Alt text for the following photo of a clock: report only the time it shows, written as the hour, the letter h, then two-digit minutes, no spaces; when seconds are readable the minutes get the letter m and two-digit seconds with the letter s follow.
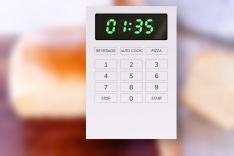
1h35
